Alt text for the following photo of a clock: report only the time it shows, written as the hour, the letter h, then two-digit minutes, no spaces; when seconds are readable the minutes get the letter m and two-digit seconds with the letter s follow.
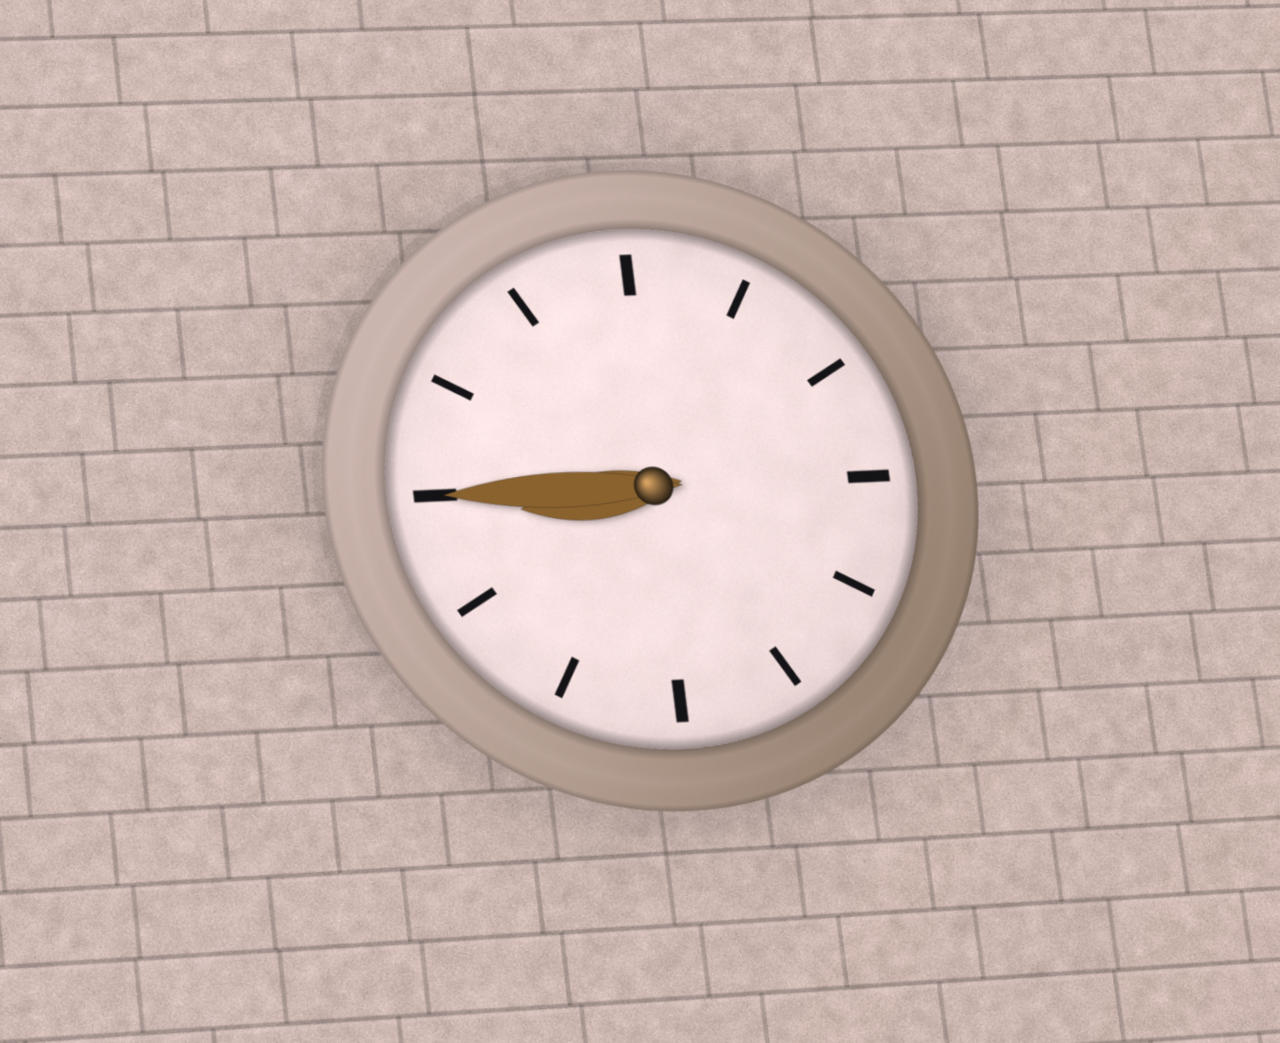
8h45
